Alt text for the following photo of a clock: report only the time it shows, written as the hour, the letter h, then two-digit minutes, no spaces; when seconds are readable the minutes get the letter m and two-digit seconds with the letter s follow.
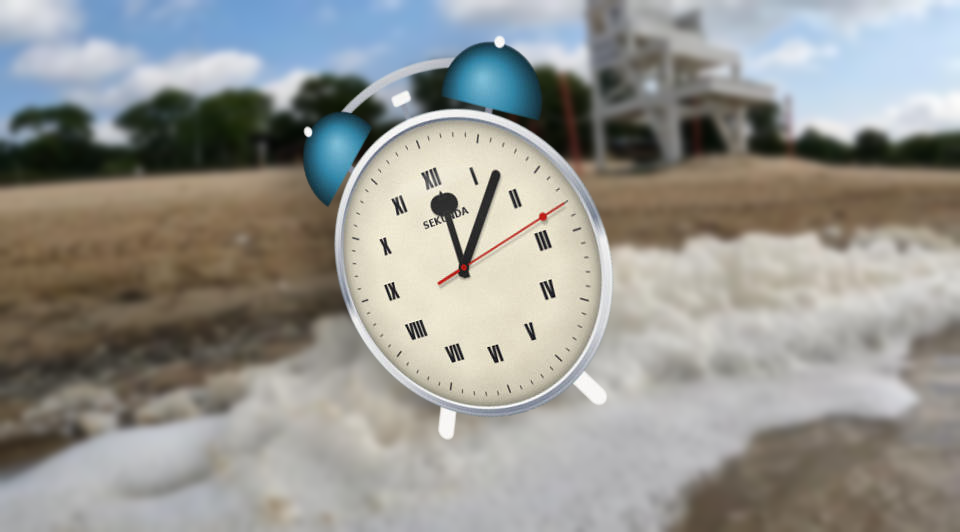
12h07m13s
